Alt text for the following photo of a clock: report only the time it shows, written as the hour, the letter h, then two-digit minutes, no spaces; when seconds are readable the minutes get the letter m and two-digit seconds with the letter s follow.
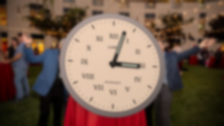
3h03
